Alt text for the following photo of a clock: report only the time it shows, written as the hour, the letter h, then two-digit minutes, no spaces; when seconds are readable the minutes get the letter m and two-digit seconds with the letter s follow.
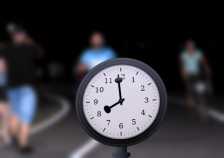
7h59
